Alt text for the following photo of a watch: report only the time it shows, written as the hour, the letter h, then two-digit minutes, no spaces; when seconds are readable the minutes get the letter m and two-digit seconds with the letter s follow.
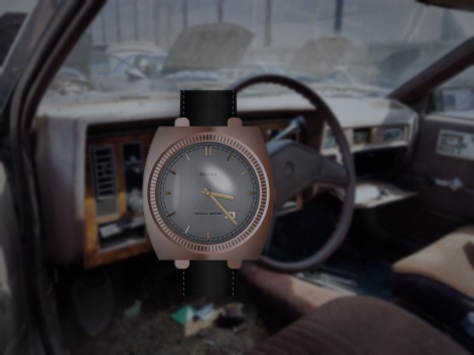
3h23
